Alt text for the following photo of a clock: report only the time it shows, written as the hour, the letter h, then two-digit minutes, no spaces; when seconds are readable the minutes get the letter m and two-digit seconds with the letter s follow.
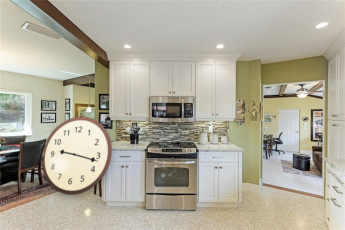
9h17
